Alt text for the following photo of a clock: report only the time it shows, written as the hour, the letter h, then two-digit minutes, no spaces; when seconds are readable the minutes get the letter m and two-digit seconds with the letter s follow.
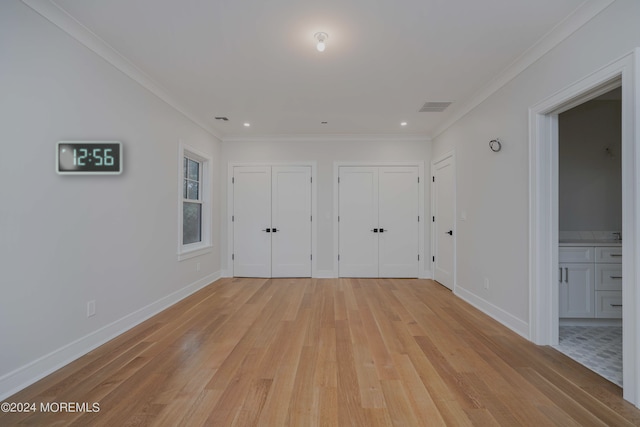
12h56
